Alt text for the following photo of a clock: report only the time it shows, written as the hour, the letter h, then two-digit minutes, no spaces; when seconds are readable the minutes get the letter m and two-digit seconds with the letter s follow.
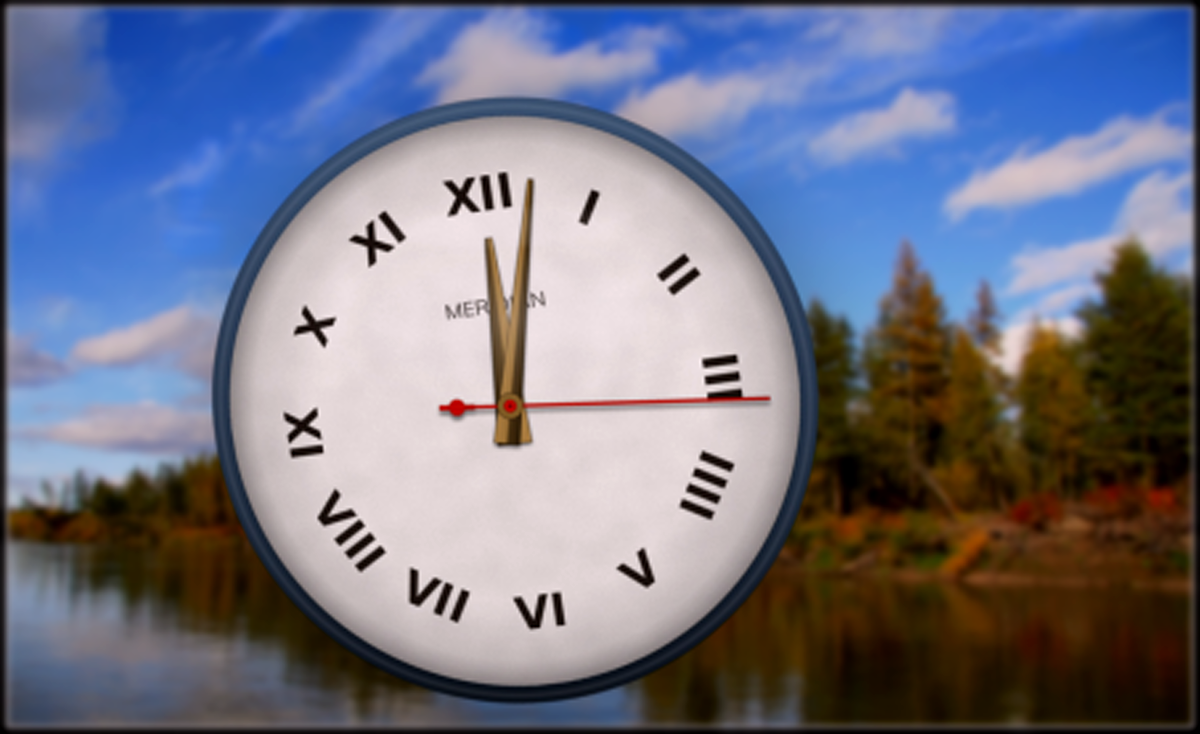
12h02m16s
